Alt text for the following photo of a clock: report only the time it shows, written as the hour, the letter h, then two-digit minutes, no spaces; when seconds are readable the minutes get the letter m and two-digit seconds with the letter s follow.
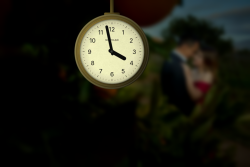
3h58
